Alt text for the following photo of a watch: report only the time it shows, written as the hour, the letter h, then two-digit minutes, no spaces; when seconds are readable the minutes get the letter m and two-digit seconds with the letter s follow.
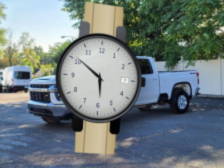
5h51
